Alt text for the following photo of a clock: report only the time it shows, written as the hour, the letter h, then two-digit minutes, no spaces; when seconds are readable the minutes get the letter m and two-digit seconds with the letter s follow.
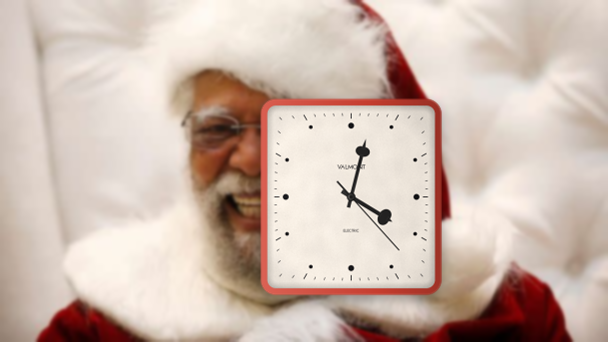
4h02m23s
